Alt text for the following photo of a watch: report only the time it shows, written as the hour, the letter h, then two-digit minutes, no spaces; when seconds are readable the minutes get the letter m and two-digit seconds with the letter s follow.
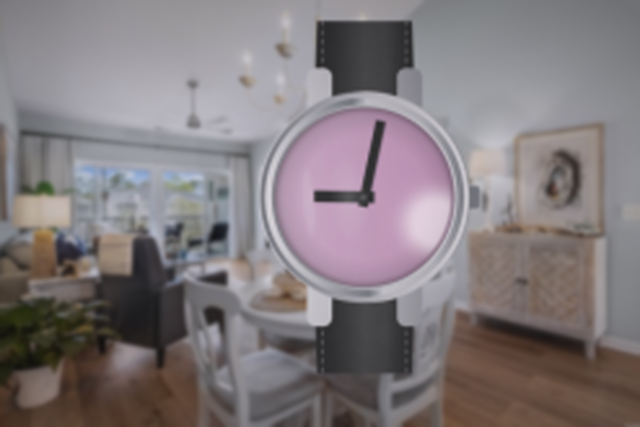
9h02
